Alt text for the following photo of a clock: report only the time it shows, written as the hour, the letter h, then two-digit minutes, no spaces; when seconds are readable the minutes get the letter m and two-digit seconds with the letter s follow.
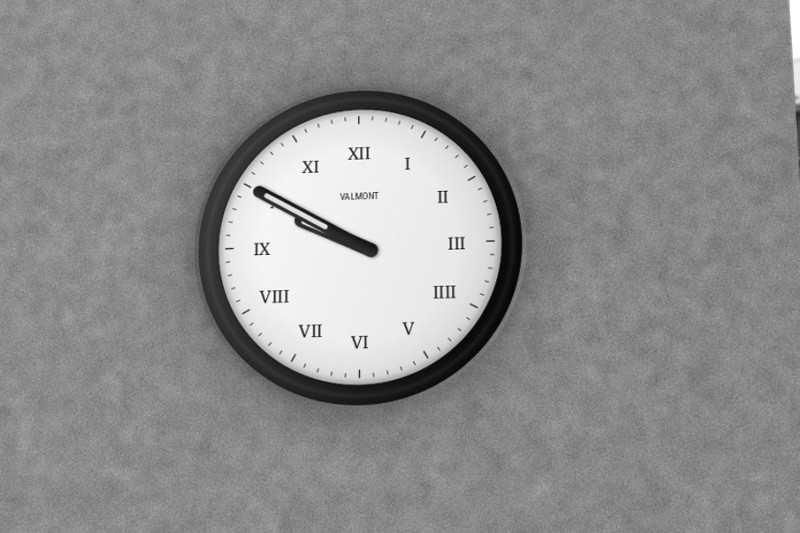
9h50
